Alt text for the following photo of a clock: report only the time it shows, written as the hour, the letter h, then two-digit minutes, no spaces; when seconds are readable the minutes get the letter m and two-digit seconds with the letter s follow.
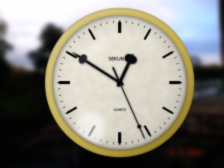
12h50m26s
